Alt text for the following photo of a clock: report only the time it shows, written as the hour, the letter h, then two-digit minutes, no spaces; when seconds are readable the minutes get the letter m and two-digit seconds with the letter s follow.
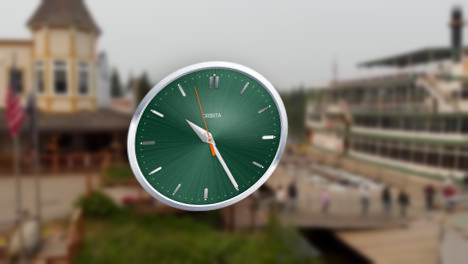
10h24m57s
